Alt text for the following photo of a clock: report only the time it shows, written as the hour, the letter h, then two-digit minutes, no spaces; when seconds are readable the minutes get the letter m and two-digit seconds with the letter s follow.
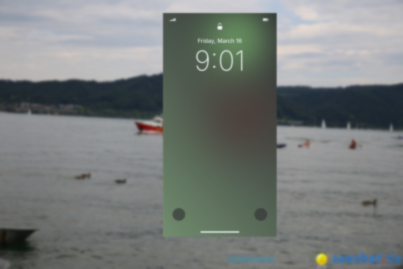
9h01
